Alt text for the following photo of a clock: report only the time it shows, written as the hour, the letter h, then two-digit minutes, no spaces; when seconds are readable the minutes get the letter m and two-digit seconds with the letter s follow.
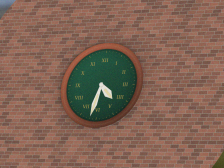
4h32
